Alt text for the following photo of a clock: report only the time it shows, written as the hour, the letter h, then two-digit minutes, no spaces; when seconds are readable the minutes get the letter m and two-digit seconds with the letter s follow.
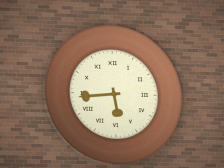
5h44
